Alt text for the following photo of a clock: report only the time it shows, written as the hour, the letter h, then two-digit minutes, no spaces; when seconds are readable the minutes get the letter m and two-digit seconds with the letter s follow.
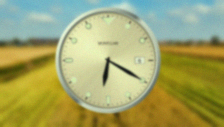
6h20
